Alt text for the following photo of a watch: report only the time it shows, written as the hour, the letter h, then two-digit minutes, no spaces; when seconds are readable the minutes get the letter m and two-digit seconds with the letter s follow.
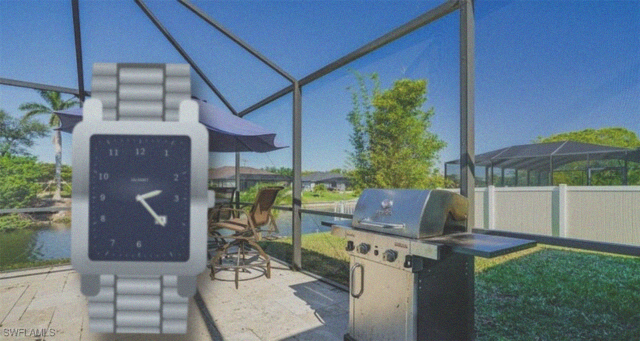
2h23
